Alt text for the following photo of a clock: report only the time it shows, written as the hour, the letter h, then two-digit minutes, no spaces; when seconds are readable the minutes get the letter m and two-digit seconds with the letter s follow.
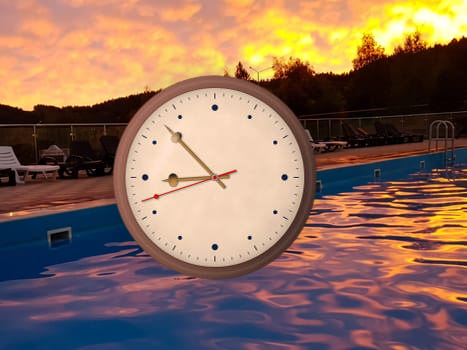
8h52m42s
